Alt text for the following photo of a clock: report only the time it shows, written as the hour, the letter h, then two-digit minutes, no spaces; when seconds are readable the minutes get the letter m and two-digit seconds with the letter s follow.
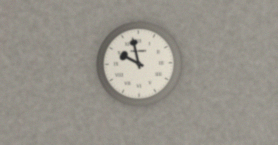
9h58
